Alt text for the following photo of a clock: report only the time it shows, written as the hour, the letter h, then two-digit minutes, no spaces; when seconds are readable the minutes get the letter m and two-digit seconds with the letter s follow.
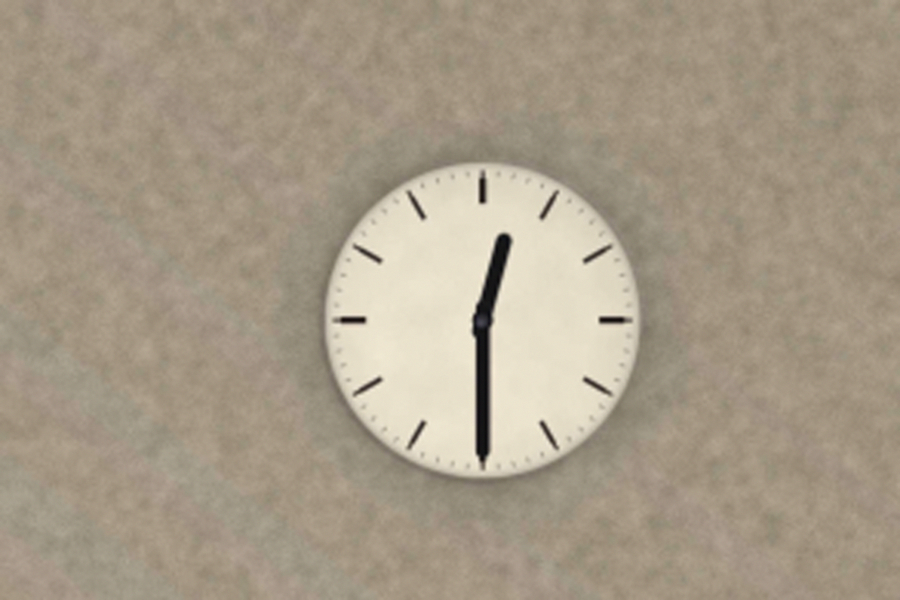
12h30
